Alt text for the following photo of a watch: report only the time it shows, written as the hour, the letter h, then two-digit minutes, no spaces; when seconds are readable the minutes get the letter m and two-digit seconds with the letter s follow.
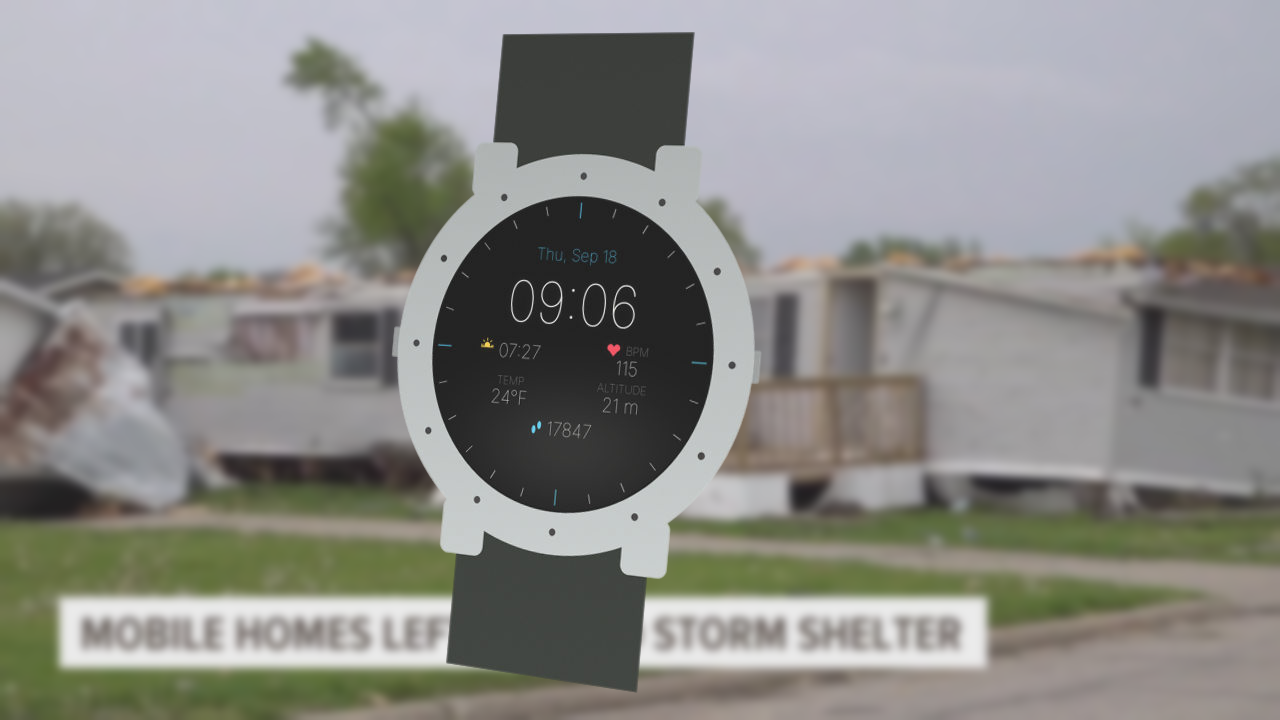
9h06
